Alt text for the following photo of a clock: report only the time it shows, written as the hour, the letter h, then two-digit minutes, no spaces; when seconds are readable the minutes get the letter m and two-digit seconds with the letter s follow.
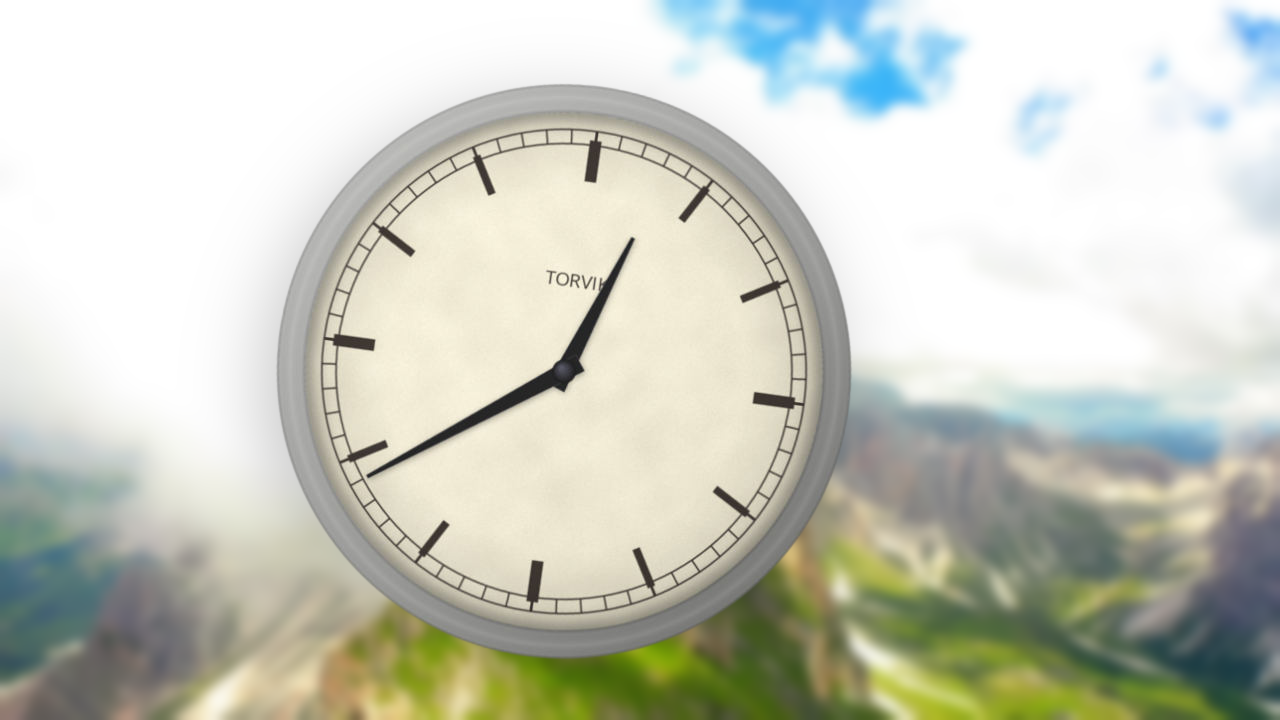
12h39
